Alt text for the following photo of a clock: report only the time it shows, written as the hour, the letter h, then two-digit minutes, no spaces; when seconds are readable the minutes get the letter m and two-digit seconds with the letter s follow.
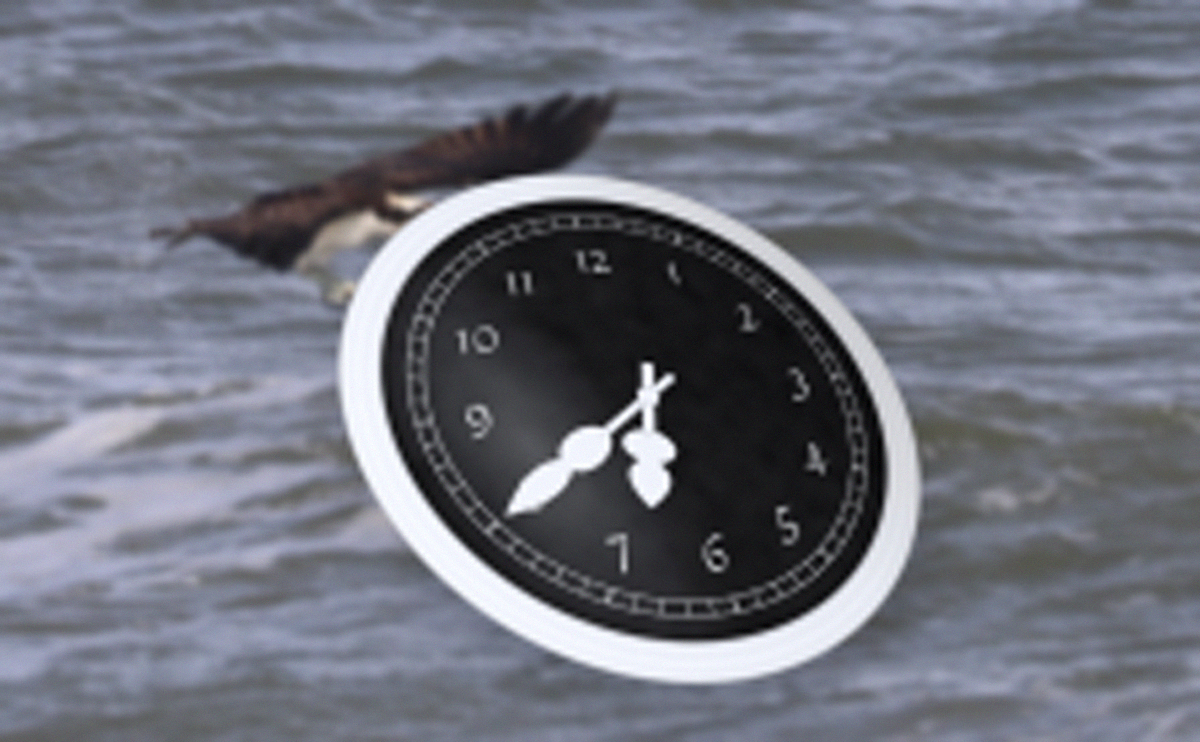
6h40
